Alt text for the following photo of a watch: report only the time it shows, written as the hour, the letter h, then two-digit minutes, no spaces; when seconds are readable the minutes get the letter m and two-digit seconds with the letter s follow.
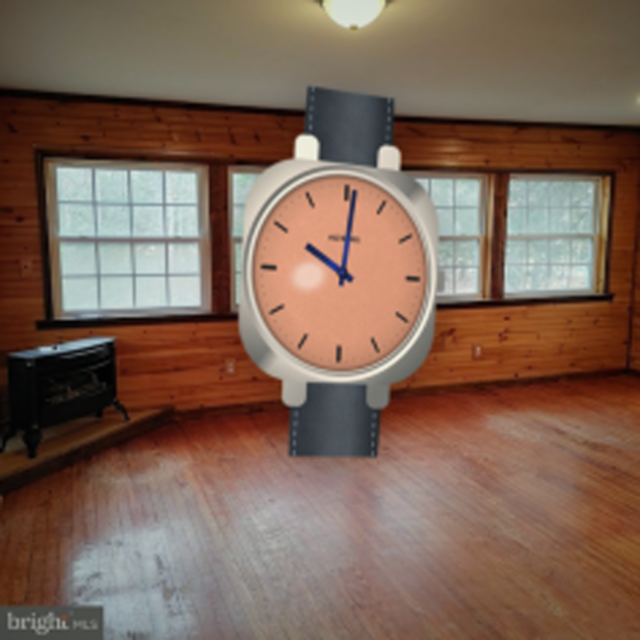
10h01
